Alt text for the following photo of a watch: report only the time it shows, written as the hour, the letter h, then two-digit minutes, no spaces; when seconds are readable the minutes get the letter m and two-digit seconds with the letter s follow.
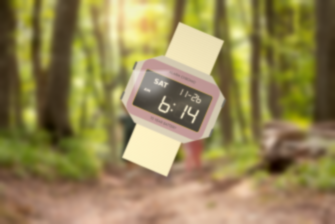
6h14
